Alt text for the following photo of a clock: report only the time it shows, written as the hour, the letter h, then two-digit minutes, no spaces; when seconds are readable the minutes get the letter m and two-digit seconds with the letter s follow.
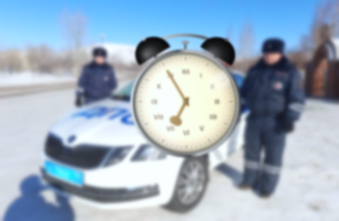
6h55
